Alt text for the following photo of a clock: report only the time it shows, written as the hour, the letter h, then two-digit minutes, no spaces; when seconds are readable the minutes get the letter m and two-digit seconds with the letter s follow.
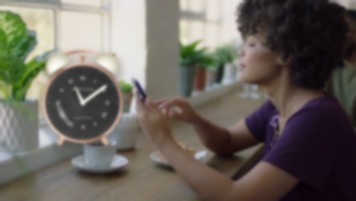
11h09
